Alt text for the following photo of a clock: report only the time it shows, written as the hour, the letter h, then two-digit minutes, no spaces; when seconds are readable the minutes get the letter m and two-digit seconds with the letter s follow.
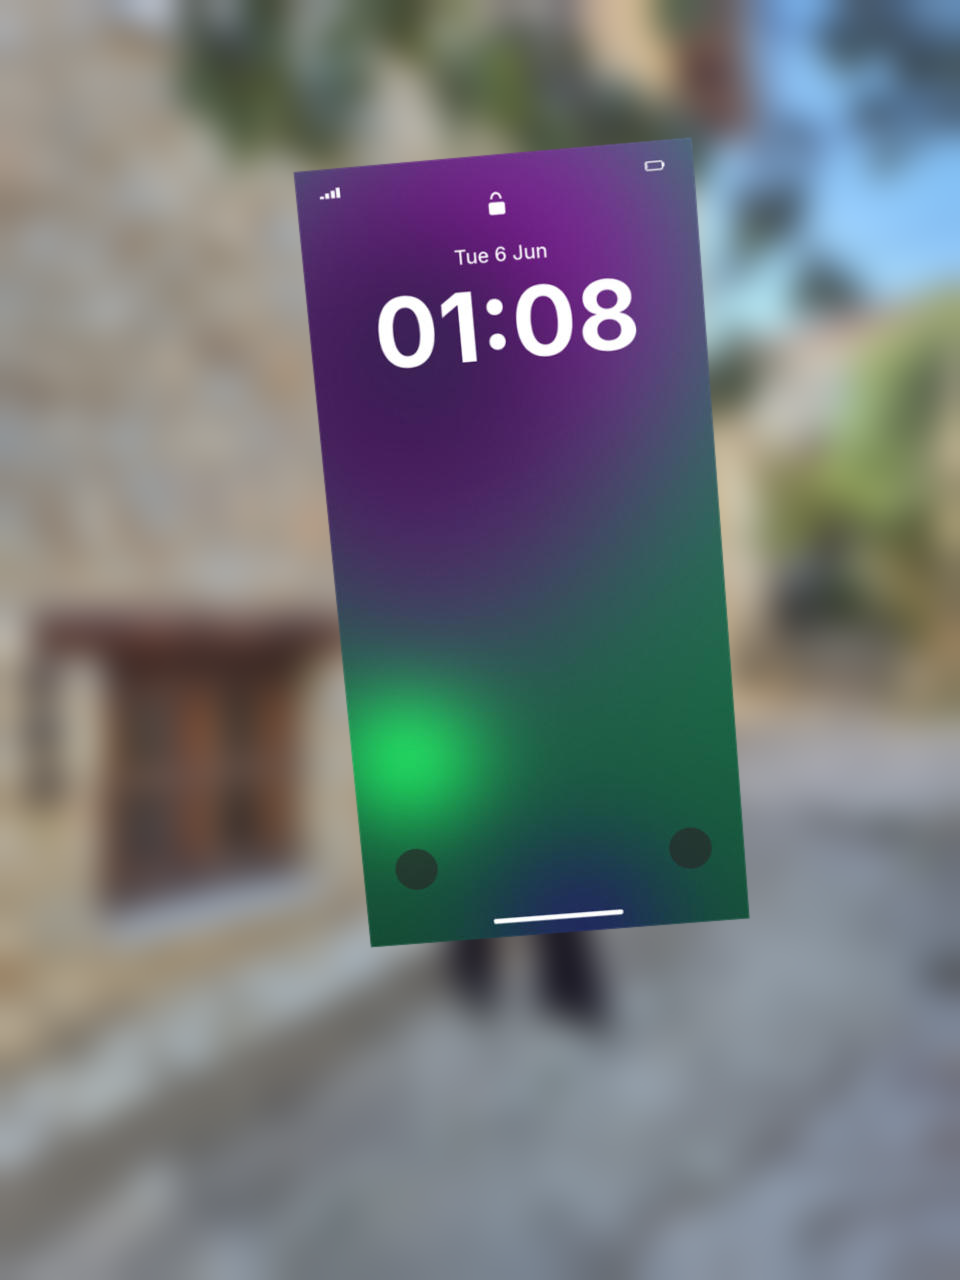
1h08
